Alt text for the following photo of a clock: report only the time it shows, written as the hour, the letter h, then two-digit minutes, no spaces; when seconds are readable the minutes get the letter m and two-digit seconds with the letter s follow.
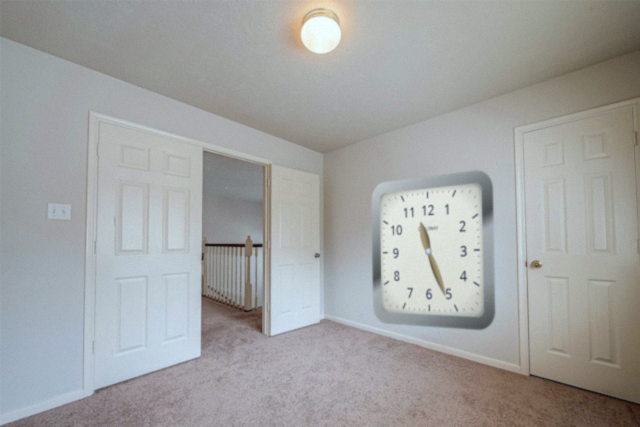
11h26
